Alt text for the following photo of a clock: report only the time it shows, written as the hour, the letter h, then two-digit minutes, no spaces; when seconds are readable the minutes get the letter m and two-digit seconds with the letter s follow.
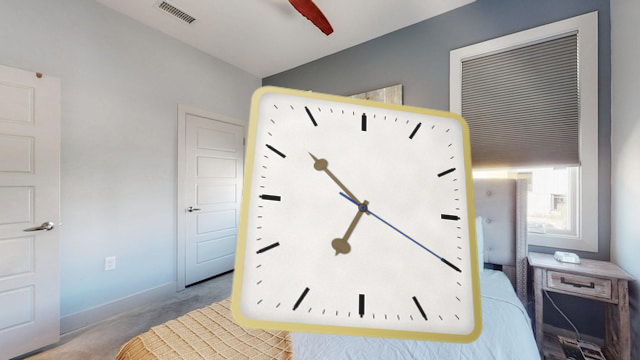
6h52m20s
